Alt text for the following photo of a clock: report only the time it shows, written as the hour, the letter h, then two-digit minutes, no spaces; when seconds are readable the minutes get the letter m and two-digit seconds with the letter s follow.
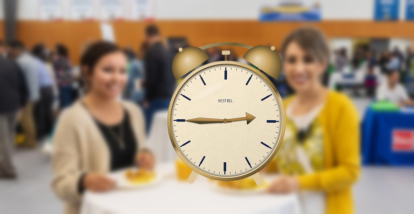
2h45
